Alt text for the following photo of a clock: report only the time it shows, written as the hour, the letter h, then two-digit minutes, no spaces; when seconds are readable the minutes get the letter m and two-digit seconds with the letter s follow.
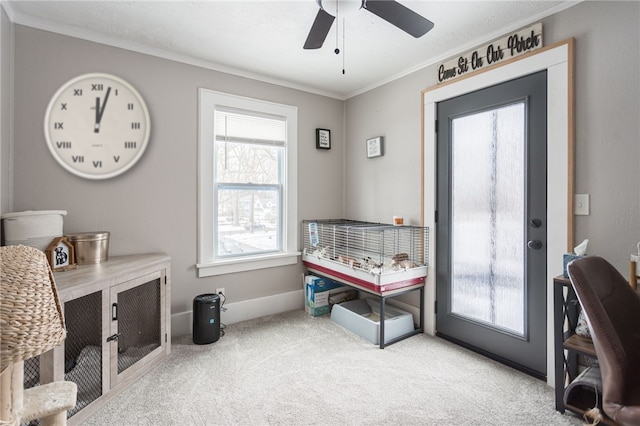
12h03
